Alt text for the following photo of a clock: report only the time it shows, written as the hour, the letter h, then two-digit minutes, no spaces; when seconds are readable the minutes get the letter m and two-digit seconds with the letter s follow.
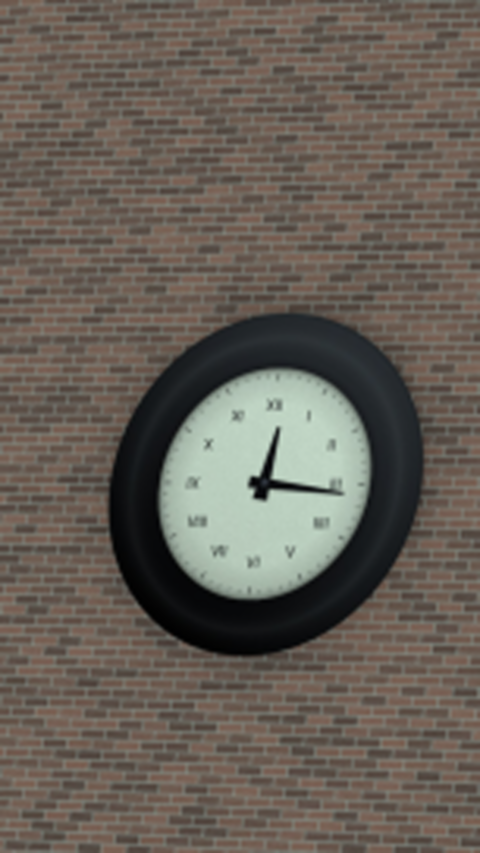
12h16
